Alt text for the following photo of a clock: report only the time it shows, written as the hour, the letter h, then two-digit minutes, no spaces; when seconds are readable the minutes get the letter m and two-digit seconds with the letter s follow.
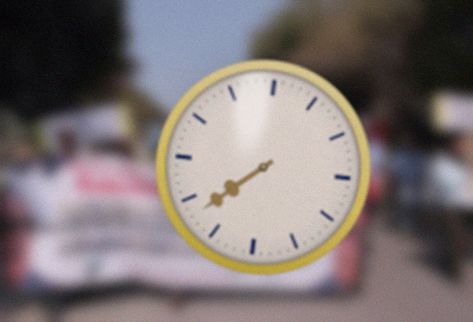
7h38
